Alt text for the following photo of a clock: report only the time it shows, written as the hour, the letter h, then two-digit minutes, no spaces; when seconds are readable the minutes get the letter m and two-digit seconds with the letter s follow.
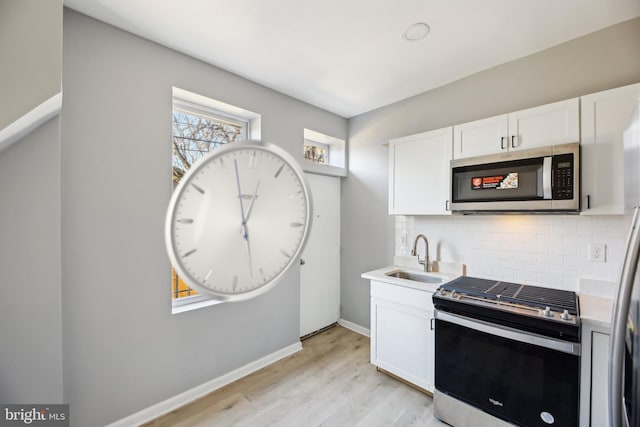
12h26m57s
